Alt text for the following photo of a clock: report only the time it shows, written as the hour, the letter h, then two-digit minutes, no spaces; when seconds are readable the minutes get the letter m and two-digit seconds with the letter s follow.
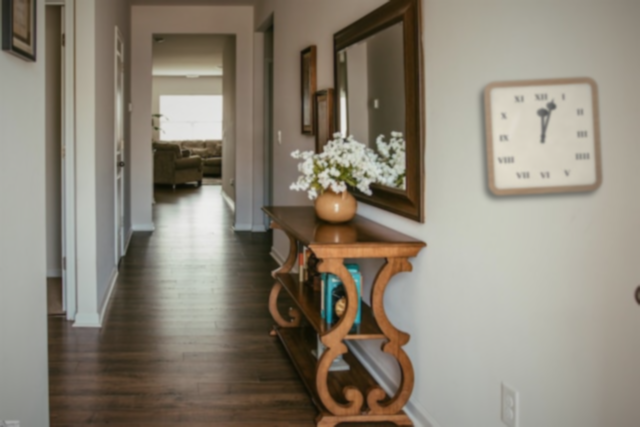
12h03
